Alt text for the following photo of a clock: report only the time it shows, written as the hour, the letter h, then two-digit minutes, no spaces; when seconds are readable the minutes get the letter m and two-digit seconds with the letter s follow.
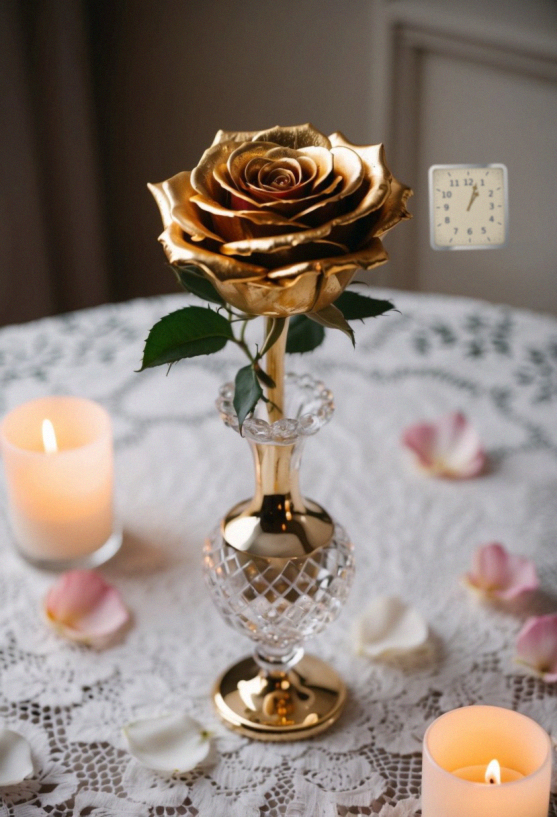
1h03
